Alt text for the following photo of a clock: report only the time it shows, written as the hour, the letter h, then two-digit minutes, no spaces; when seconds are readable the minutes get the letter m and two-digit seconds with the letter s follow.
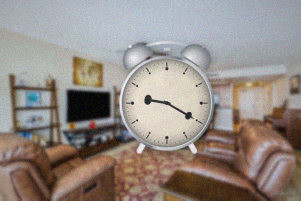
9h20
